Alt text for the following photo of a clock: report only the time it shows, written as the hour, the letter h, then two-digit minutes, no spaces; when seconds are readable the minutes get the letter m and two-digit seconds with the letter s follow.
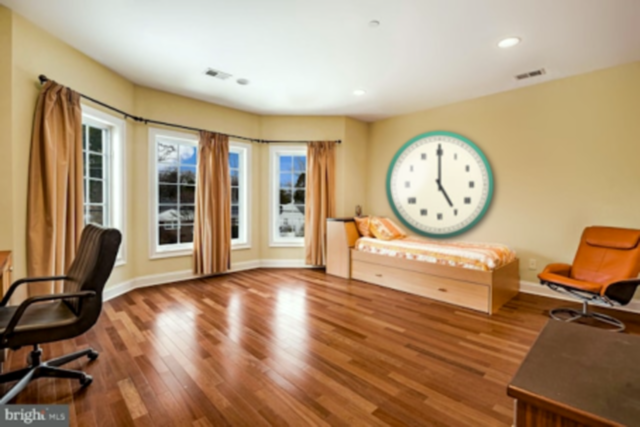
5h00
